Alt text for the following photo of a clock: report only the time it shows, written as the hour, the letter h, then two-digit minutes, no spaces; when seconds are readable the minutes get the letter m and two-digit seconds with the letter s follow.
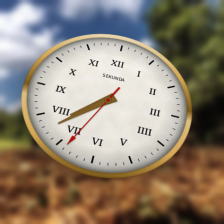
7h37m34s
